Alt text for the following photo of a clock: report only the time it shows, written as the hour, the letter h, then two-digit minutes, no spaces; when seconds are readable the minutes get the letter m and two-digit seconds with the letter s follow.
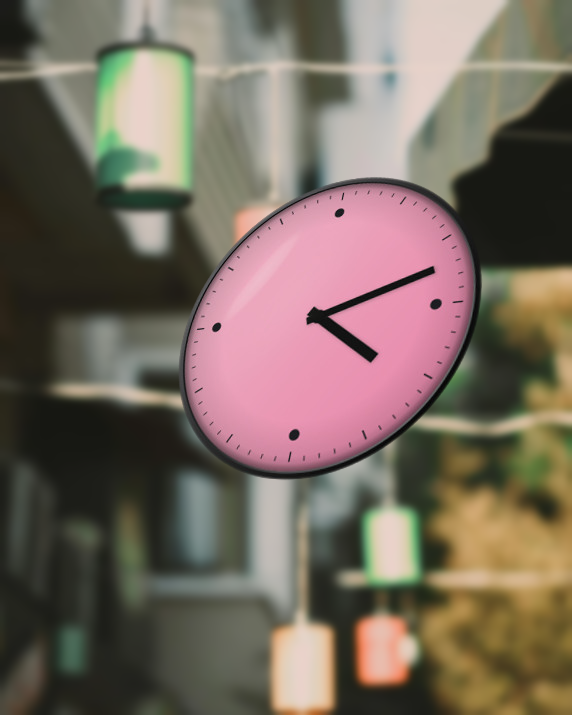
4h12
